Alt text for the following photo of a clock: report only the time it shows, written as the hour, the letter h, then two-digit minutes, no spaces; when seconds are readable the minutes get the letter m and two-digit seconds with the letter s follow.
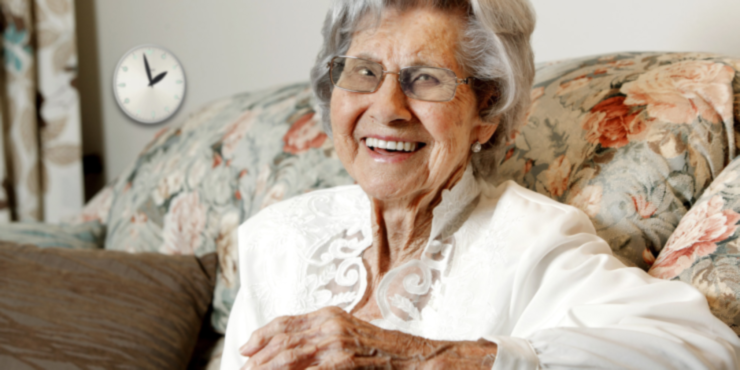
1h58
